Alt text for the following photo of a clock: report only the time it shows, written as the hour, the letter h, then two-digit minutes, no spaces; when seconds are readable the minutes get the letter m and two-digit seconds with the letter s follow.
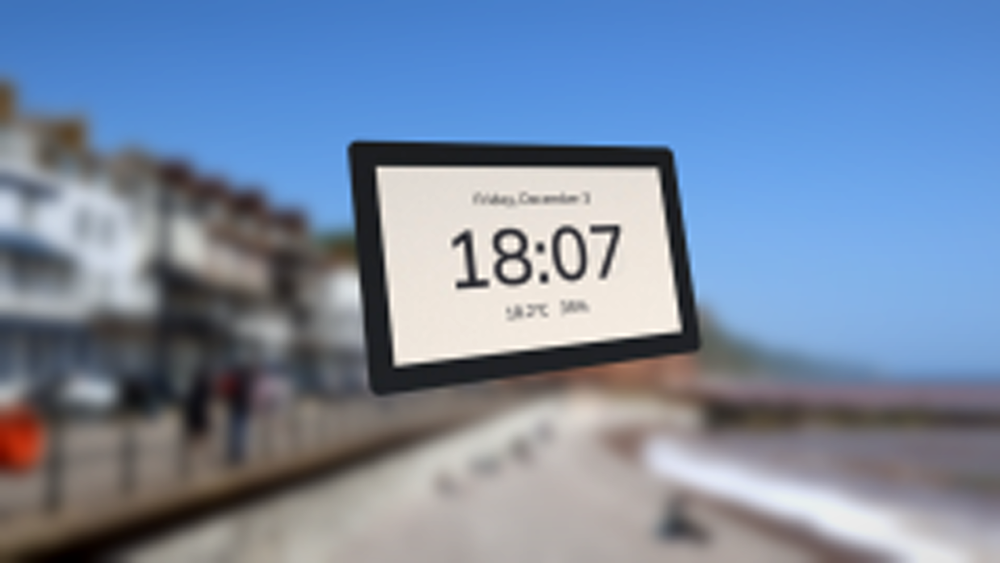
18h07
